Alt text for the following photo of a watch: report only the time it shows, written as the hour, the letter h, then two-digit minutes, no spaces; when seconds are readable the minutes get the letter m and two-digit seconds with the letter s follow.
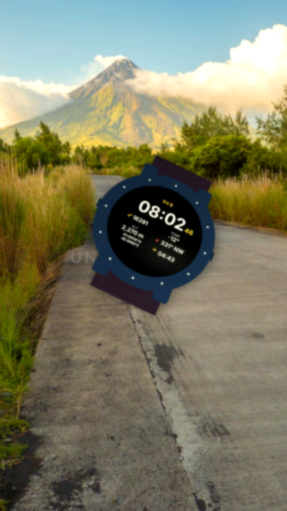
8h02
